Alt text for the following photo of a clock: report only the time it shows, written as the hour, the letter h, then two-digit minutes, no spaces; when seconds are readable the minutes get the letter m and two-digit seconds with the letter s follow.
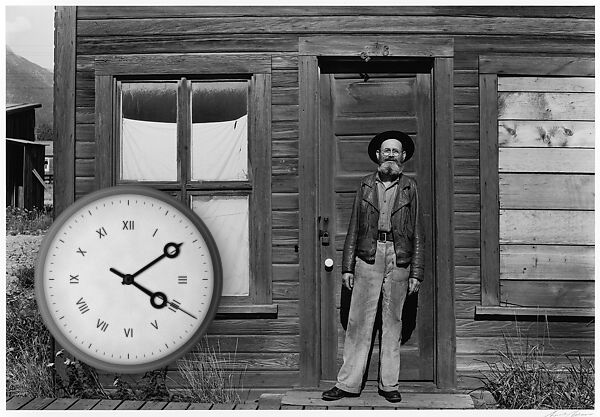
4h09m20s
